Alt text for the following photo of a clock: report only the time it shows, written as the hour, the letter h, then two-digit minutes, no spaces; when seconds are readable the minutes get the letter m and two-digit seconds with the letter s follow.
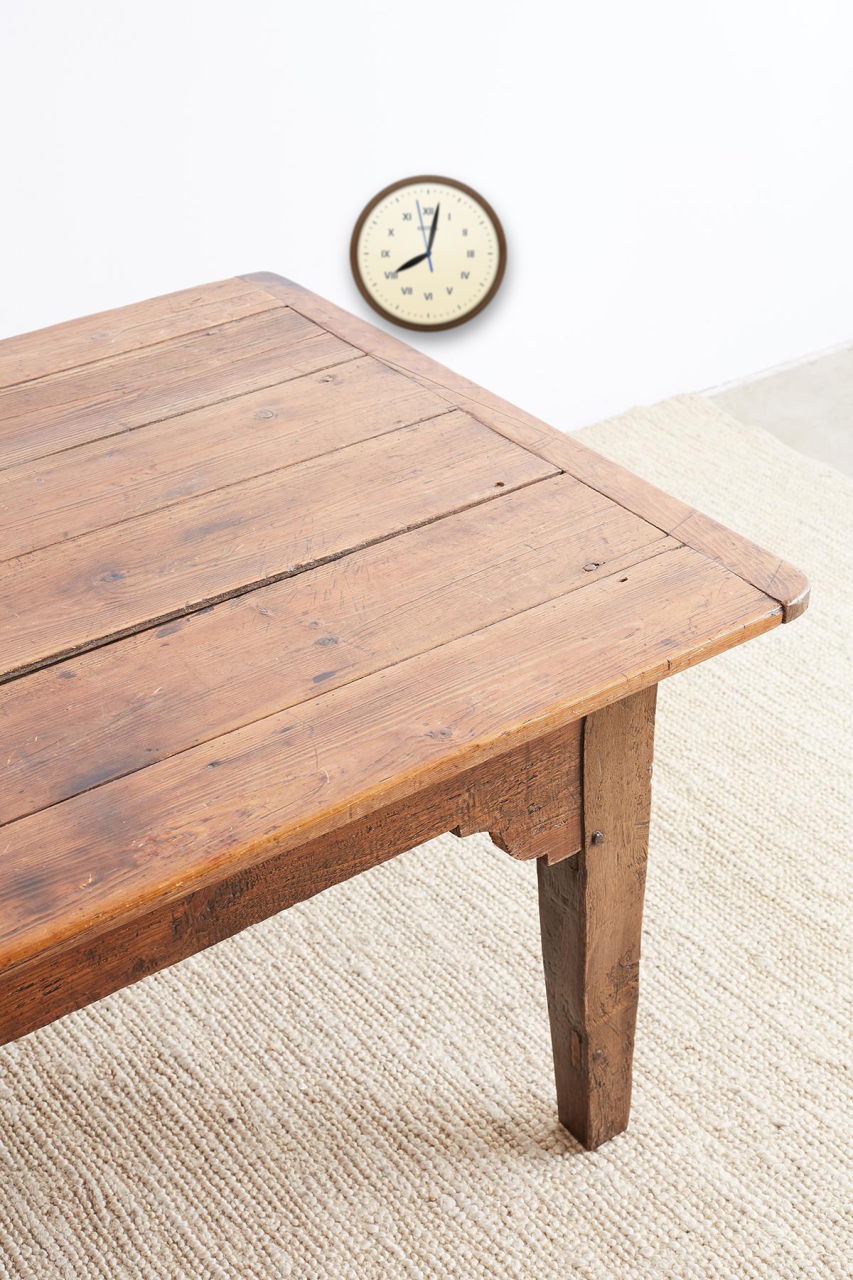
8h01m58s
